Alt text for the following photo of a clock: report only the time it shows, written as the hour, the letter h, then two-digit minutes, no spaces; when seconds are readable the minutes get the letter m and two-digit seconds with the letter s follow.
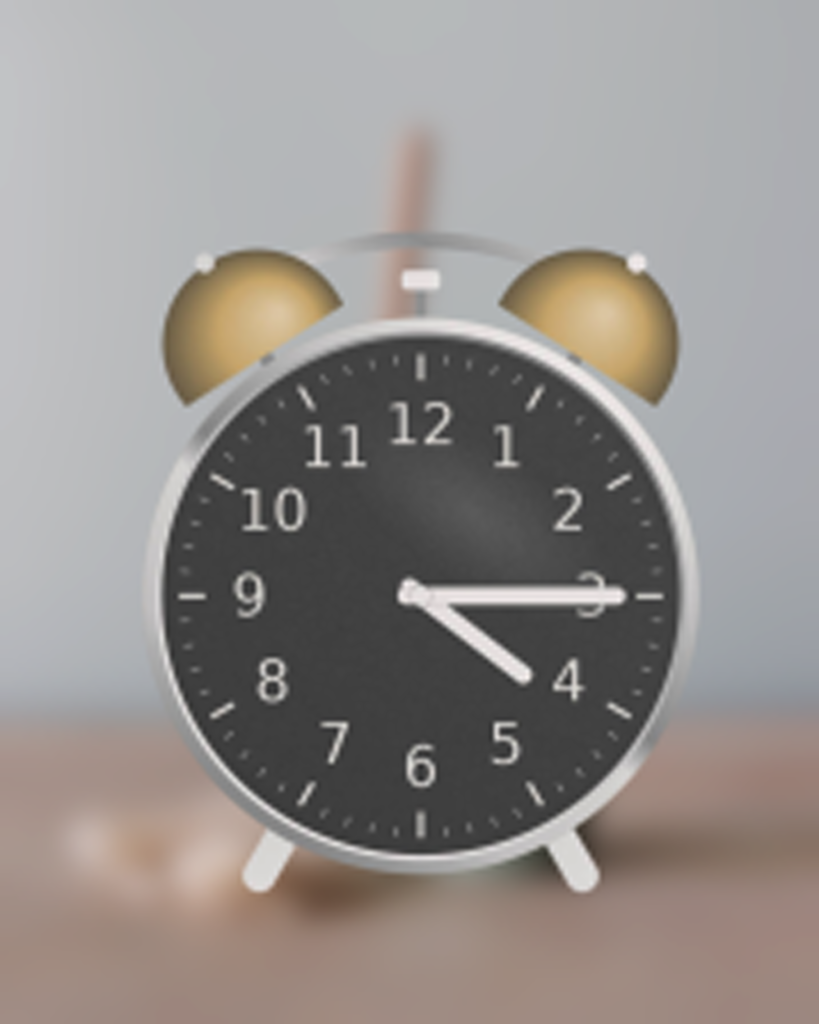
4h15
